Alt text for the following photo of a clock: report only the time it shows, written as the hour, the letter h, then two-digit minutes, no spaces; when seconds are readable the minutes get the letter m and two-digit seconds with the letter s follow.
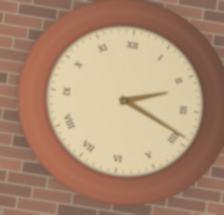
2h19
